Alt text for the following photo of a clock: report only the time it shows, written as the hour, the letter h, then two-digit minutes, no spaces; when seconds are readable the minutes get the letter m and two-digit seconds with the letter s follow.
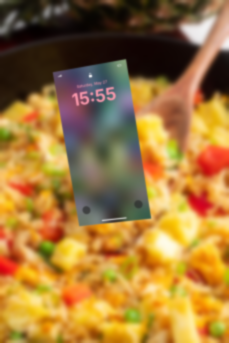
15h55
